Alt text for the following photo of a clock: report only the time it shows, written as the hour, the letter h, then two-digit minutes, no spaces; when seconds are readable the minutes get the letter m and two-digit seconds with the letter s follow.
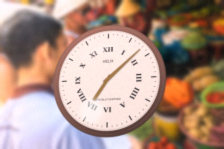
7h08
